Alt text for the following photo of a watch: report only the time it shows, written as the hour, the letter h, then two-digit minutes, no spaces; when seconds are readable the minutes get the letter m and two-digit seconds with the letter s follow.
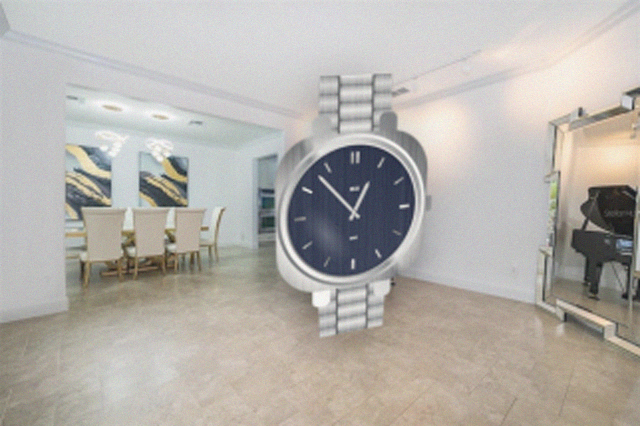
12h53
